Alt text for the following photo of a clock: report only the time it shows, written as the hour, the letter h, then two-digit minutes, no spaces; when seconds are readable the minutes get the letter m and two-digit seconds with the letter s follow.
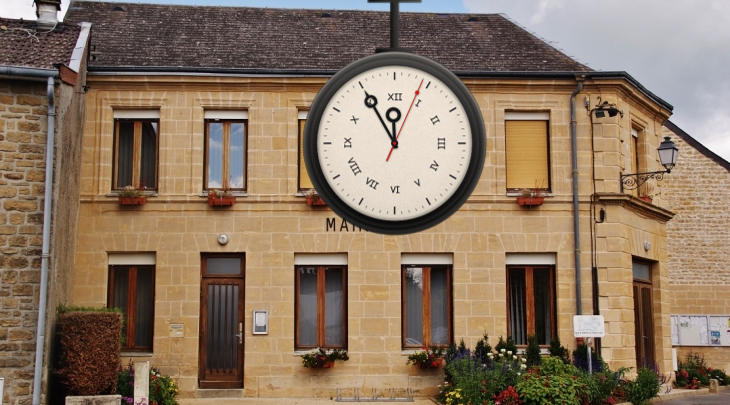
11h55m04s
